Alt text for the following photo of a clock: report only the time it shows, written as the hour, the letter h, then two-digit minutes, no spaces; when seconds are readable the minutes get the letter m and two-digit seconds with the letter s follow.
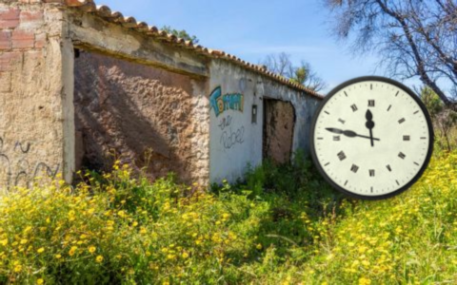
11h47
